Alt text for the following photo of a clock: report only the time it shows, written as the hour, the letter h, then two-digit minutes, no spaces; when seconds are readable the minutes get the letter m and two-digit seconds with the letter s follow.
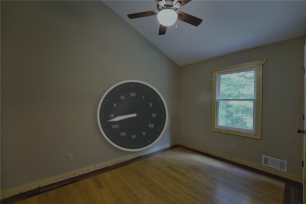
8h43
